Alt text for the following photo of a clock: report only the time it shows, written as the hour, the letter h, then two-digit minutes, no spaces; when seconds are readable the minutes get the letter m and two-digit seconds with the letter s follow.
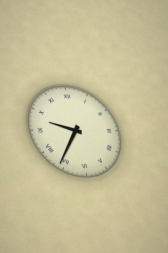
9h36
